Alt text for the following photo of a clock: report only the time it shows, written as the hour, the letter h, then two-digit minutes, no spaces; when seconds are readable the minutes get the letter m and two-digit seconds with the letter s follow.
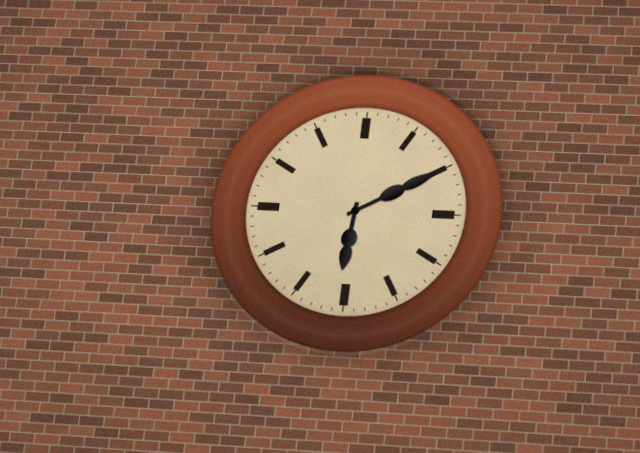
6h10
